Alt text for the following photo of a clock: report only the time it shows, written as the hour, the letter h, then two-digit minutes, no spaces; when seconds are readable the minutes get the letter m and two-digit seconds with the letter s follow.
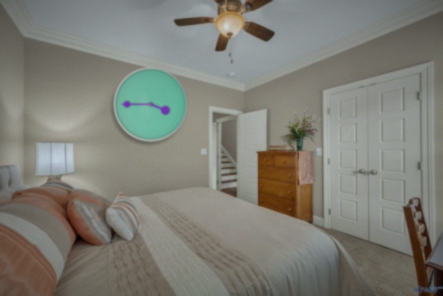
3h45
